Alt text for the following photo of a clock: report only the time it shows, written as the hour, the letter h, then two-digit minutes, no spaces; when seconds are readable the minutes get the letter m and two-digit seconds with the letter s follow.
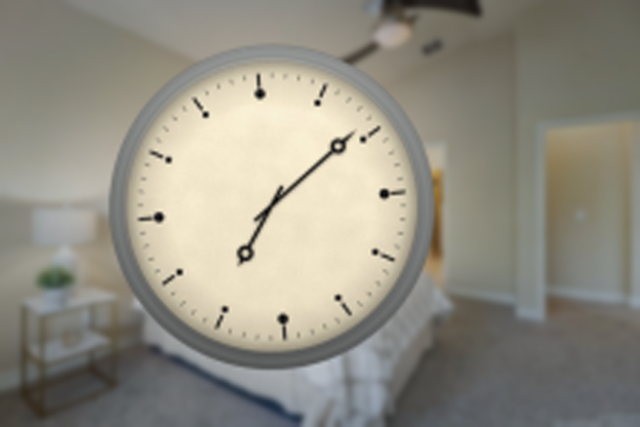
7h09
